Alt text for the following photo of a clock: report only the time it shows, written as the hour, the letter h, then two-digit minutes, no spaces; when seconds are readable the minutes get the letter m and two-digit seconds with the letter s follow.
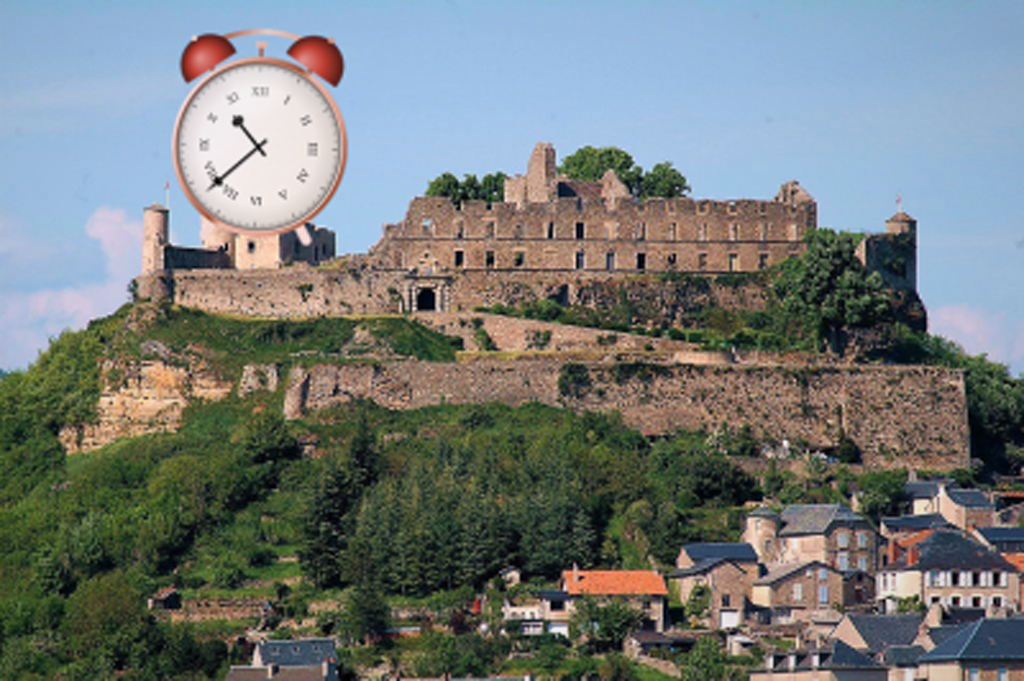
10h38
